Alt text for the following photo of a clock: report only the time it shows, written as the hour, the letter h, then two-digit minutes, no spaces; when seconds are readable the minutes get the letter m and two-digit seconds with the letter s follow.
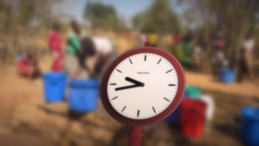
9h43
